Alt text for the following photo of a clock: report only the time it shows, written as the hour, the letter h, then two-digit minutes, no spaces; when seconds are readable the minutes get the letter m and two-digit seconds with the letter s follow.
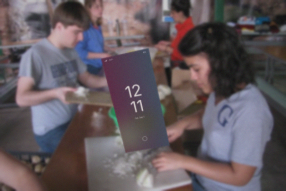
12h11
